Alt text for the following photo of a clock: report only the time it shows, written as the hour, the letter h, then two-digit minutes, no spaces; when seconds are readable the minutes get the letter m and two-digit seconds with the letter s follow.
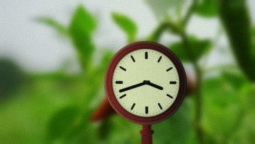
3h42
